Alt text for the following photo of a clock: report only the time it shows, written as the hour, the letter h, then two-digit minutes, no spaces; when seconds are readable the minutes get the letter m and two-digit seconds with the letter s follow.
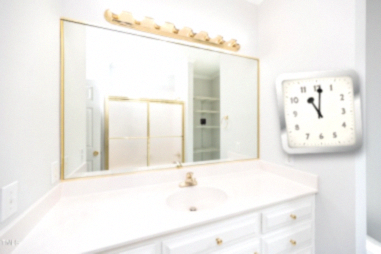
11h01
